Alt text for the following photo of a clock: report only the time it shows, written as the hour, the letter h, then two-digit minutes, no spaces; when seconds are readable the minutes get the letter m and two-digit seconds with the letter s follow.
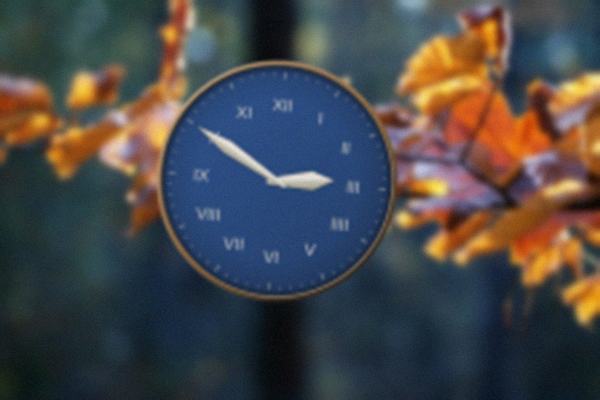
2h50
